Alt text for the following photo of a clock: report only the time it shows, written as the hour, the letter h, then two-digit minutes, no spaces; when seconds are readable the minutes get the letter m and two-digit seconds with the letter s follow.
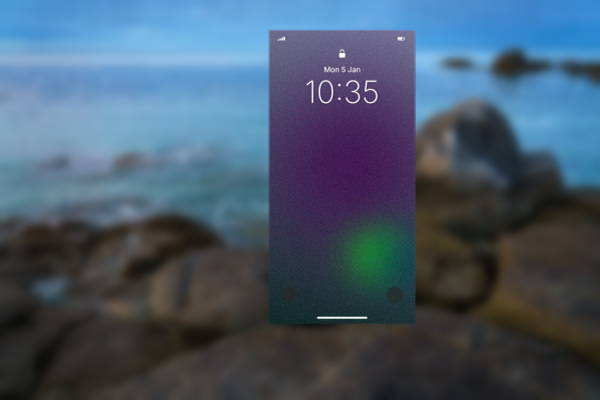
10h35
